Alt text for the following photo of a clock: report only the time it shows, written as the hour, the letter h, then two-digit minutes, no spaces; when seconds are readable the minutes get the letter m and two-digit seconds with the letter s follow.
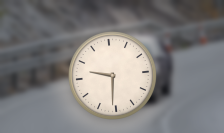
9h31
